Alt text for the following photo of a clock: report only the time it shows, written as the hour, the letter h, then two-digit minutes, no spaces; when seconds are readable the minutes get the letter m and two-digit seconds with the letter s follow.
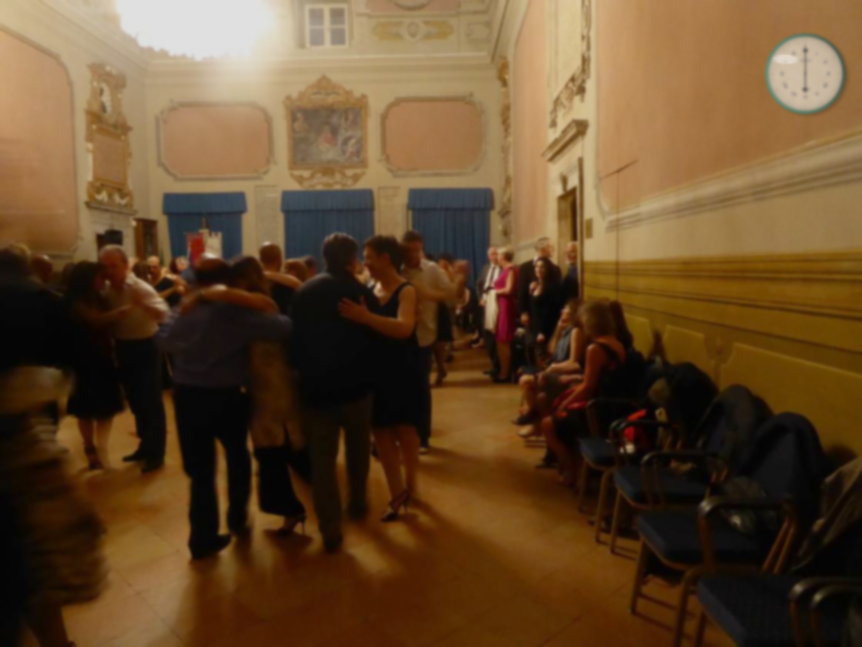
6h00
